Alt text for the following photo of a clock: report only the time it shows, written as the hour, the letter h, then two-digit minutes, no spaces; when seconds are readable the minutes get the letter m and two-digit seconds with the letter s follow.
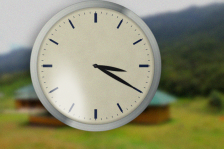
3h20
